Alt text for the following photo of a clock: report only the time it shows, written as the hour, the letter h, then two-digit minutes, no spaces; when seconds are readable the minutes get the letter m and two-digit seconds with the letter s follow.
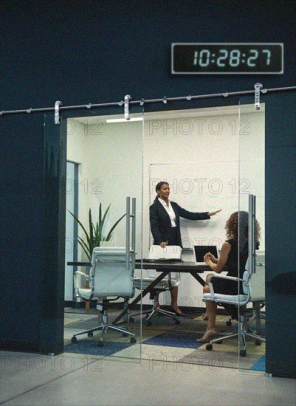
10h28m27s
